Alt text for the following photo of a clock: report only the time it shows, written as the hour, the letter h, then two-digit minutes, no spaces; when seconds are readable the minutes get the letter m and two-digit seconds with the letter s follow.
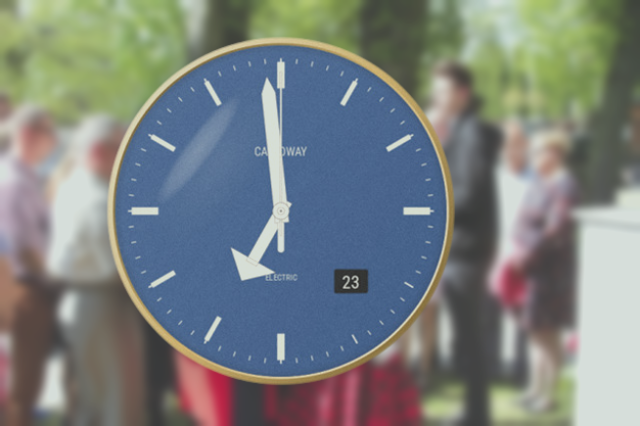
6h59m00s
